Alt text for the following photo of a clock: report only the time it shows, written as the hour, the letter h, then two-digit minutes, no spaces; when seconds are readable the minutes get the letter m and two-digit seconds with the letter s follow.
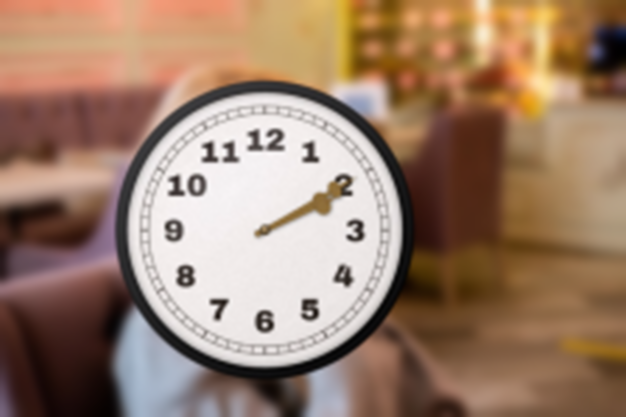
2h10
